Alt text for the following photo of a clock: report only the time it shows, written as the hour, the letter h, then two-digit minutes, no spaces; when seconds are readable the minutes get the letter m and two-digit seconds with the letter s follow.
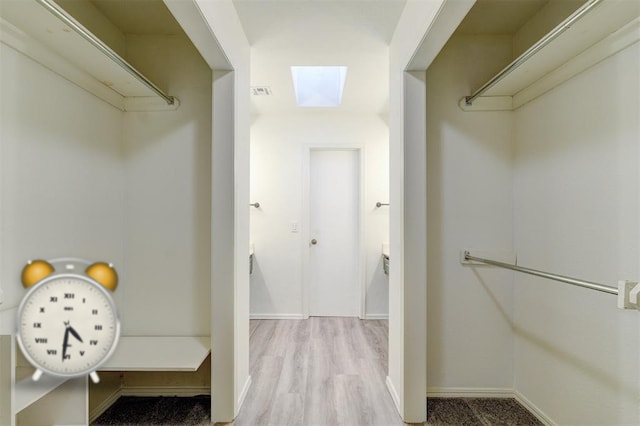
4h31
